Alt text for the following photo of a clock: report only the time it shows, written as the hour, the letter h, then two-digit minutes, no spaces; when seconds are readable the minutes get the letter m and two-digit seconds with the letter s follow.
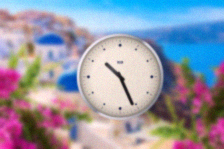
10h26
